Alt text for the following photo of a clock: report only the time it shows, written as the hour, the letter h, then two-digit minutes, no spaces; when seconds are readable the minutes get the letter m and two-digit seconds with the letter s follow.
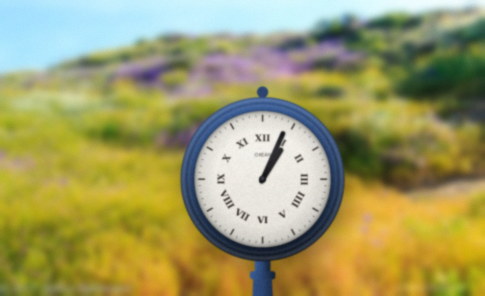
1h04
